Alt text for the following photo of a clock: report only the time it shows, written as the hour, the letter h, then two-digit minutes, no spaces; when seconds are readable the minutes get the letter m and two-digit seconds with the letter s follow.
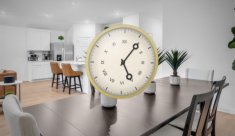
5h06
